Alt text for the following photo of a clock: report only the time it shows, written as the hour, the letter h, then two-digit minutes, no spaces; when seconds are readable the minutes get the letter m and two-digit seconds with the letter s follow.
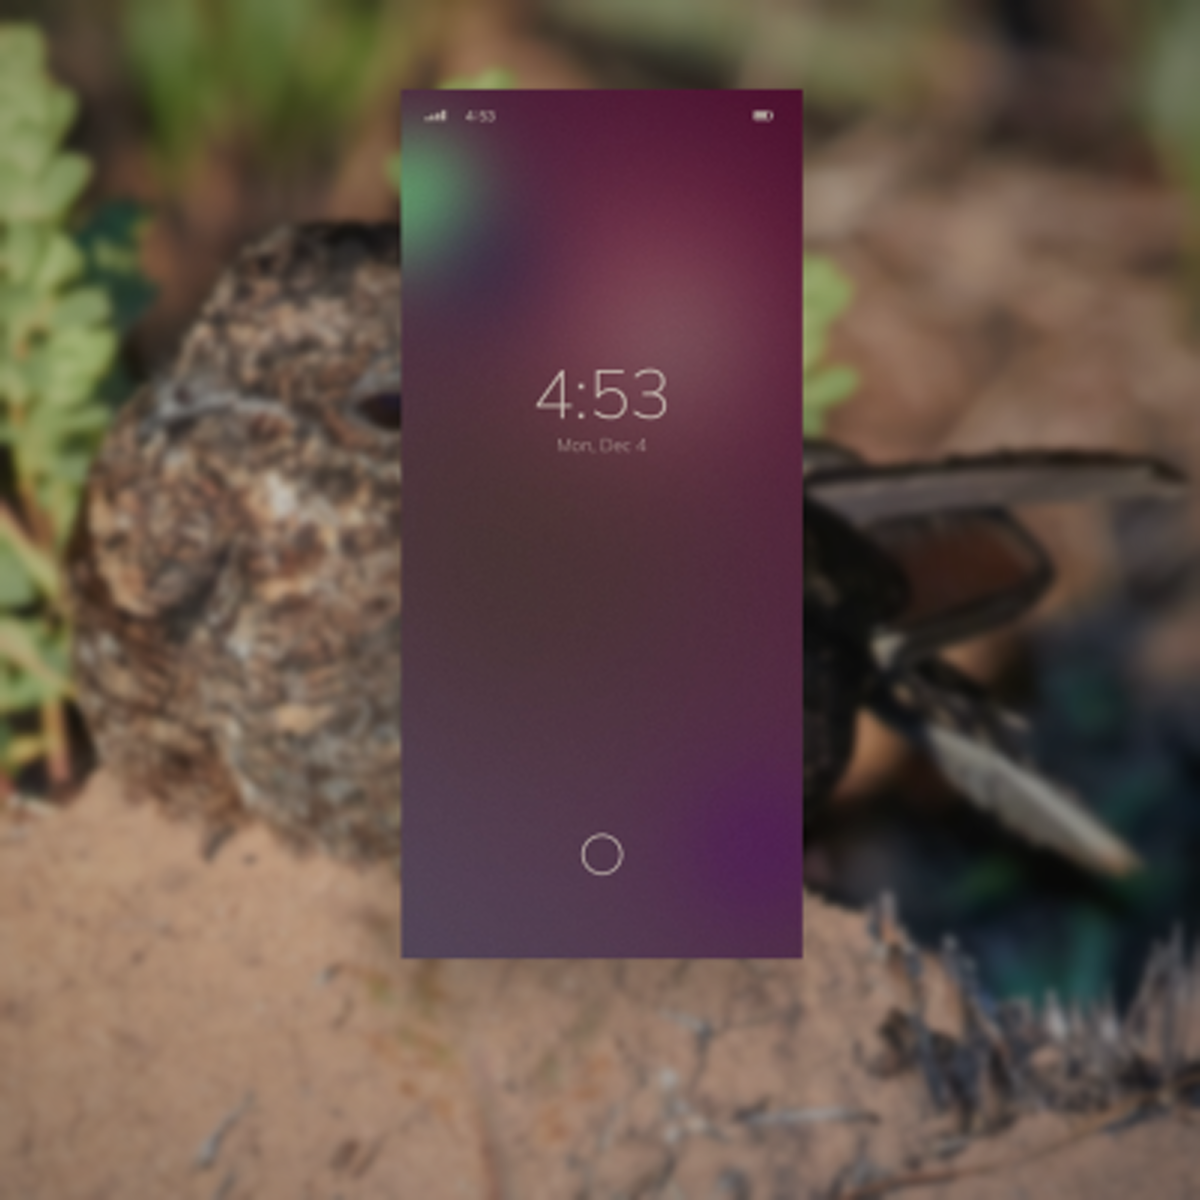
4h53
